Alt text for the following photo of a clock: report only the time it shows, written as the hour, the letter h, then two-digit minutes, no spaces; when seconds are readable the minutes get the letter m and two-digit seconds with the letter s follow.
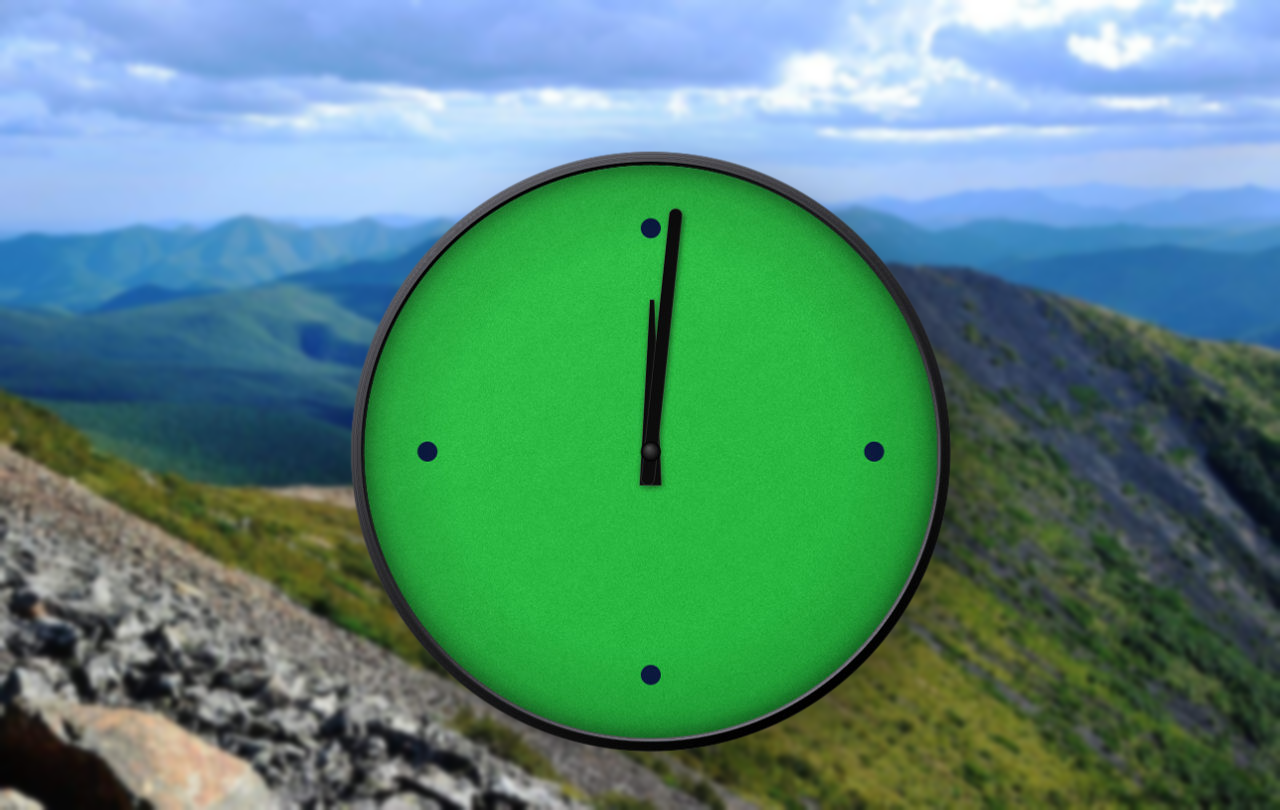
12h01
